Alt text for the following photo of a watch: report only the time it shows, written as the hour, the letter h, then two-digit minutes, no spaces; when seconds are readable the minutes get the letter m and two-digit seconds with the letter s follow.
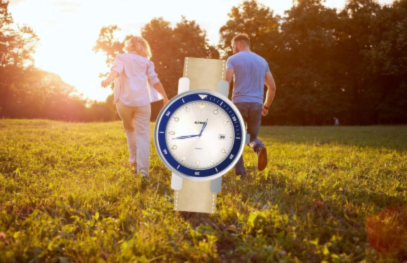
12h43
